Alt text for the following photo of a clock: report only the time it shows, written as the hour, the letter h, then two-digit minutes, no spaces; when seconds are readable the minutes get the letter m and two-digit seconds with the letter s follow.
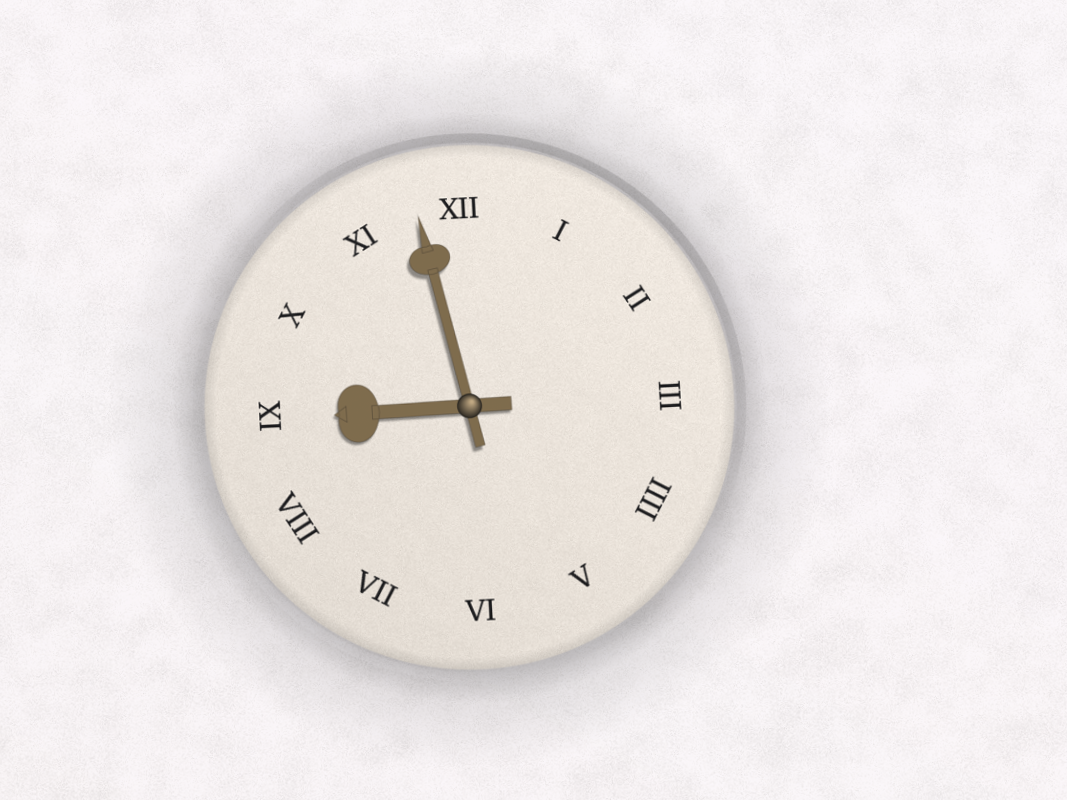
8h58
